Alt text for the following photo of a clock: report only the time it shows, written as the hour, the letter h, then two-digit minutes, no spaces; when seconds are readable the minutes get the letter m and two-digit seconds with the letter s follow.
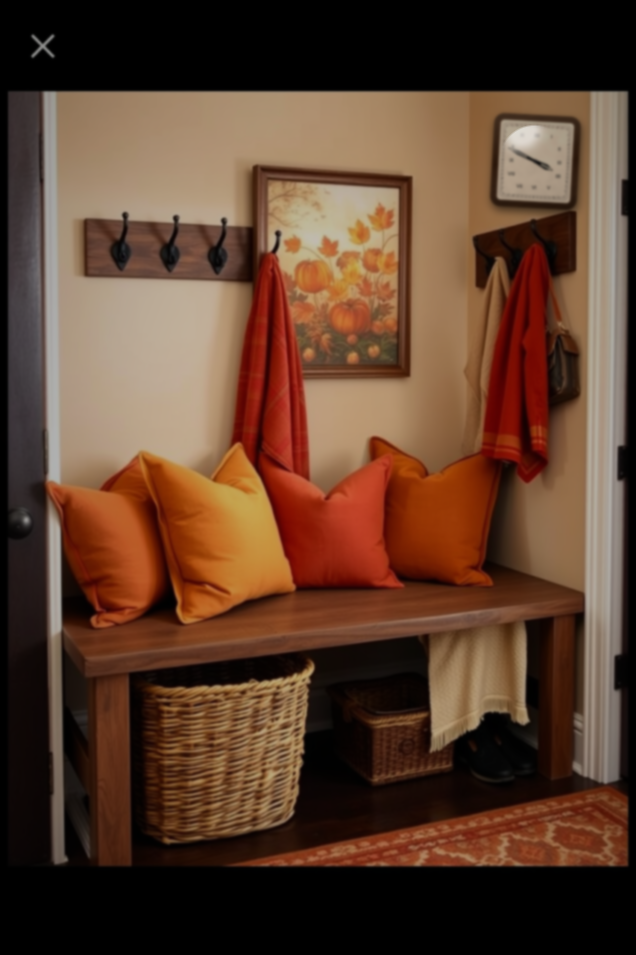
3h49
